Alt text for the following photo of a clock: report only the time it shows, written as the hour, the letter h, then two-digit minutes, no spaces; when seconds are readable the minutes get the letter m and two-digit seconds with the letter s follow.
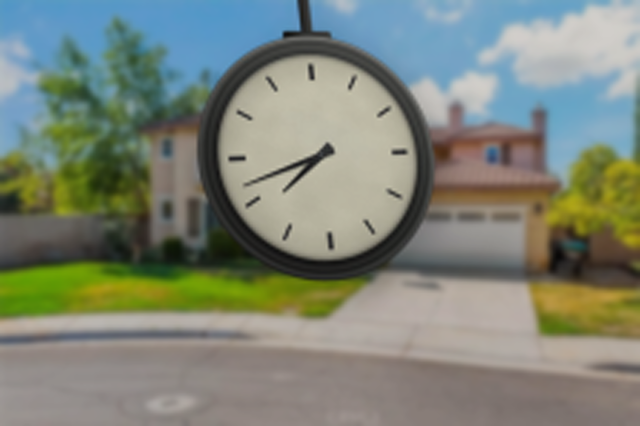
7h42
